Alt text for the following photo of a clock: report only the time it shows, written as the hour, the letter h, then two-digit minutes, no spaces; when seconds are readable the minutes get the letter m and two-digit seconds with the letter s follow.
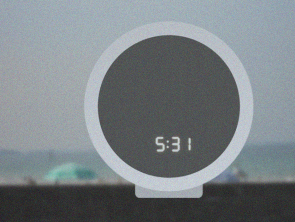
5h31
